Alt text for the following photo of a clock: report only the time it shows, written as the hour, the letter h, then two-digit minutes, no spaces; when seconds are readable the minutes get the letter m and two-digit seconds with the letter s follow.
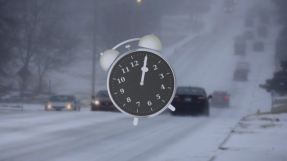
1h05
